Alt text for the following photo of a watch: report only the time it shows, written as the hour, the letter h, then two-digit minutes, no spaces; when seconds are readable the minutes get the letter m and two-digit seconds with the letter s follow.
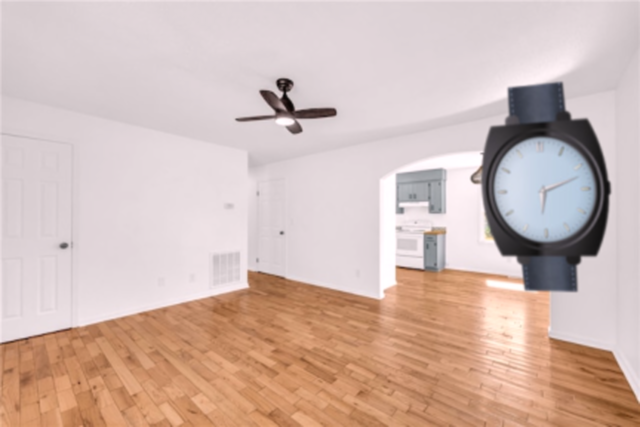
6h12
